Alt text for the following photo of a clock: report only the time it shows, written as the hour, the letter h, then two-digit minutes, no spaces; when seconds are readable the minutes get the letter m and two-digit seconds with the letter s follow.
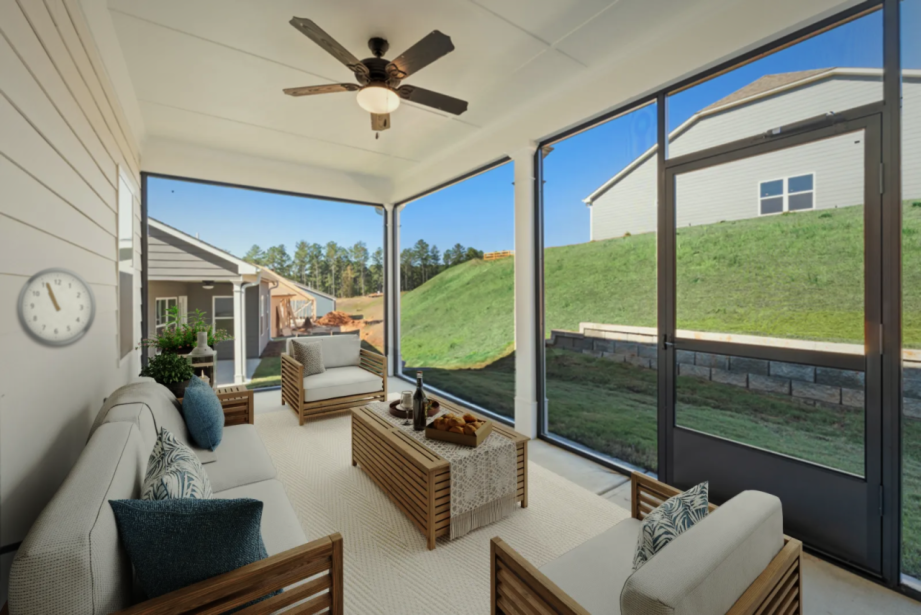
10h56
